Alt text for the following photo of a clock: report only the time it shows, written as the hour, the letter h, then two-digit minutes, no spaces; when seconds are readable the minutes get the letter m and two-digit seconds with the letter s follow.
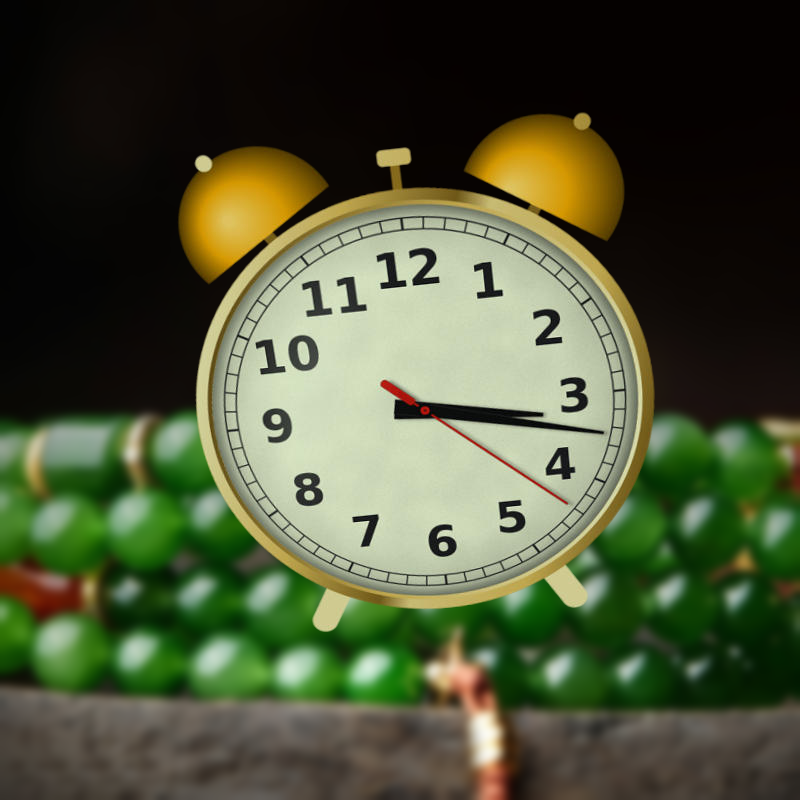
3h17m22s
